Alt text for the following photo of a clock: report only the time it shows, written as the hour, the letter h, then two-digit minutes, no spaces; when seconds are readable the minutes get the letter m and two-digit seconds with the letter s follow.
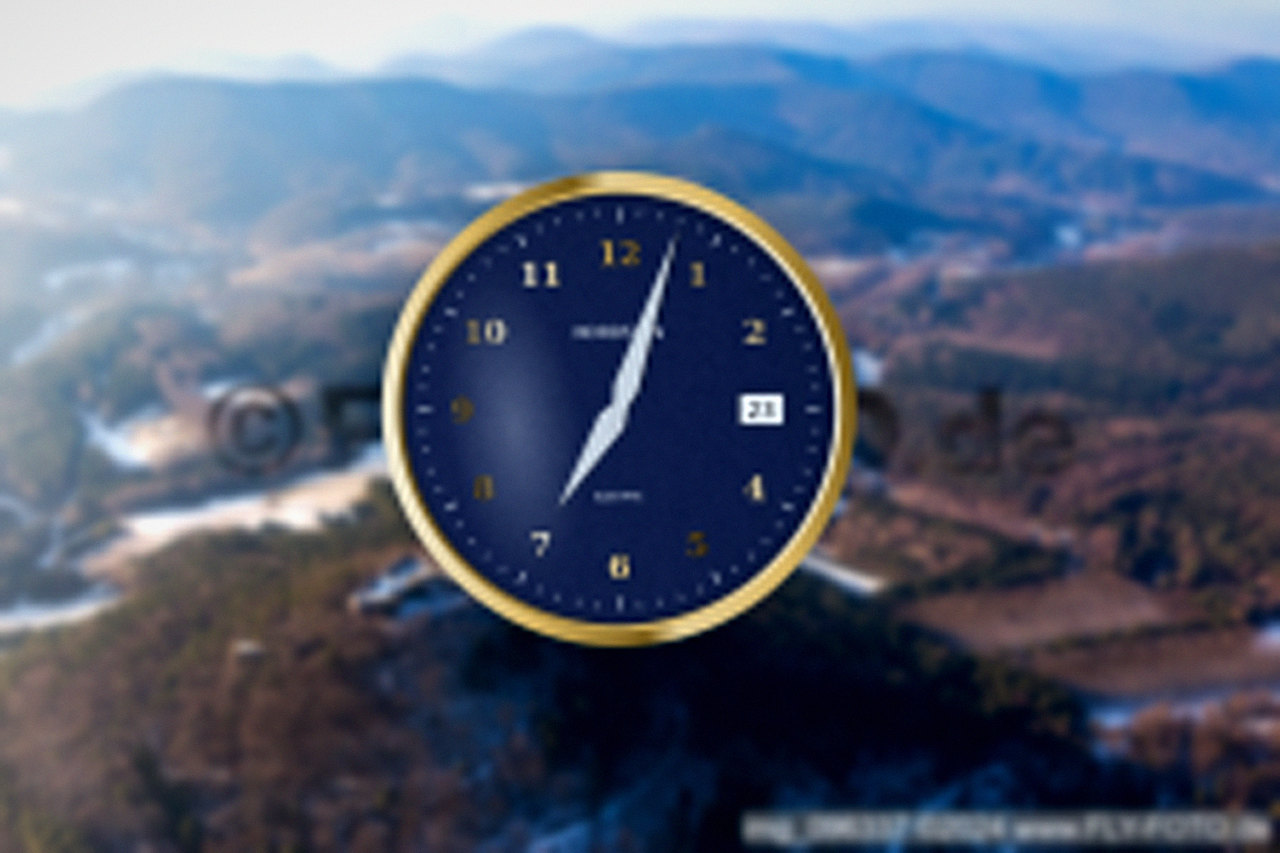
7h03
